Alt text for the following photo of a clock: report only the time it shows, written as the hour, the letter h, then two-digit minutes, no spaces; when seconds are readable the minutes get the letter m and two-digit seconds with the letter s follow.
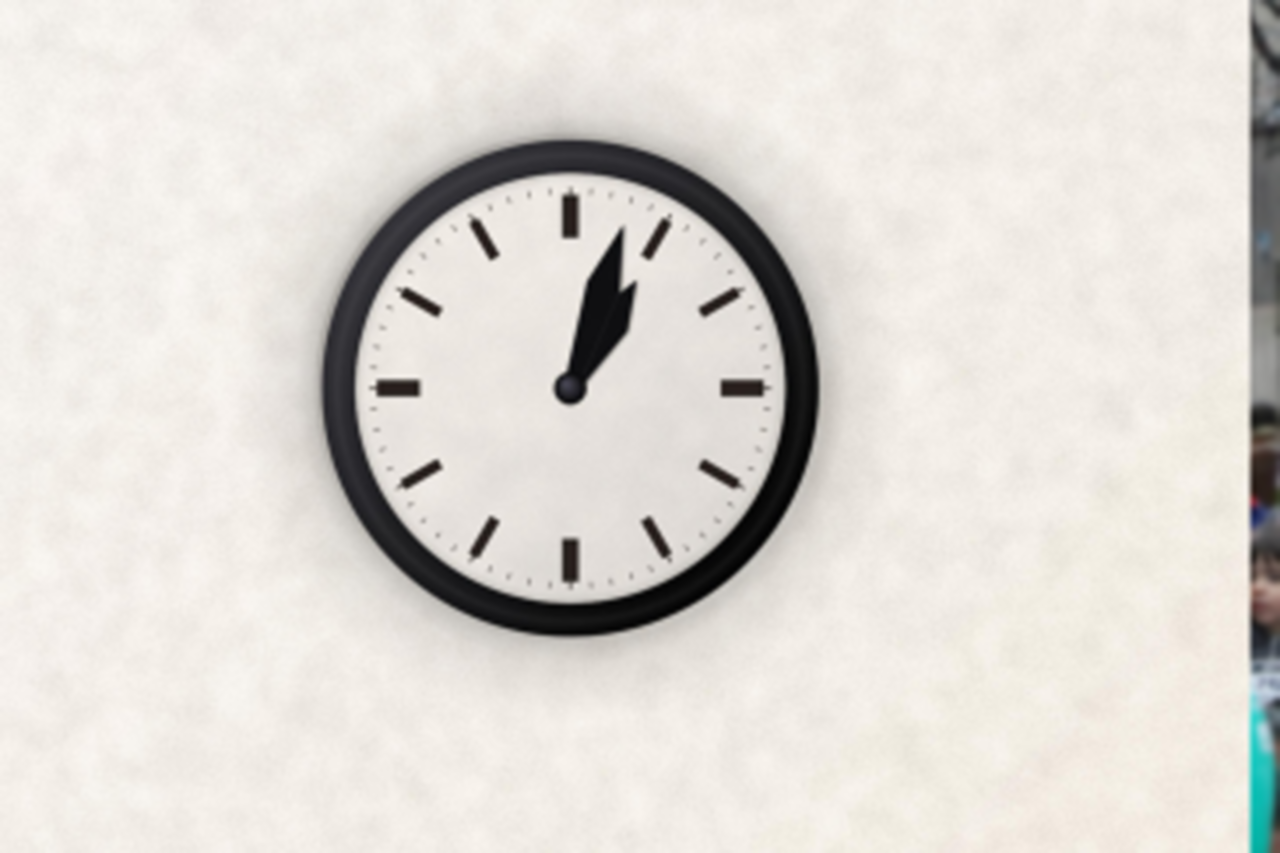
1h03
